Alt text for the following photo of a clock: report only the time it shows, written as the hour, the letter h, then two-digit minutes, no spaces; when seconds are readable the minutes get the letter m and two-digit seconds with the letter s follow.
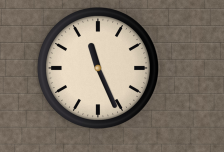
11h26
